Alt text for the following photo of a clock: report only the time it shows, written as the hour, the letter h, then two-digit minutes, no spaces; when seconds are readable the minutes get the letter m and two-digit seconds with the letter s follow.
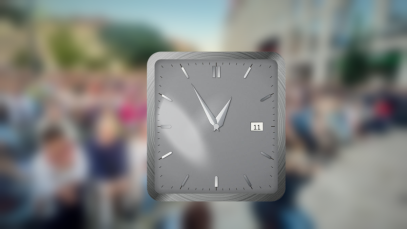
12h55
